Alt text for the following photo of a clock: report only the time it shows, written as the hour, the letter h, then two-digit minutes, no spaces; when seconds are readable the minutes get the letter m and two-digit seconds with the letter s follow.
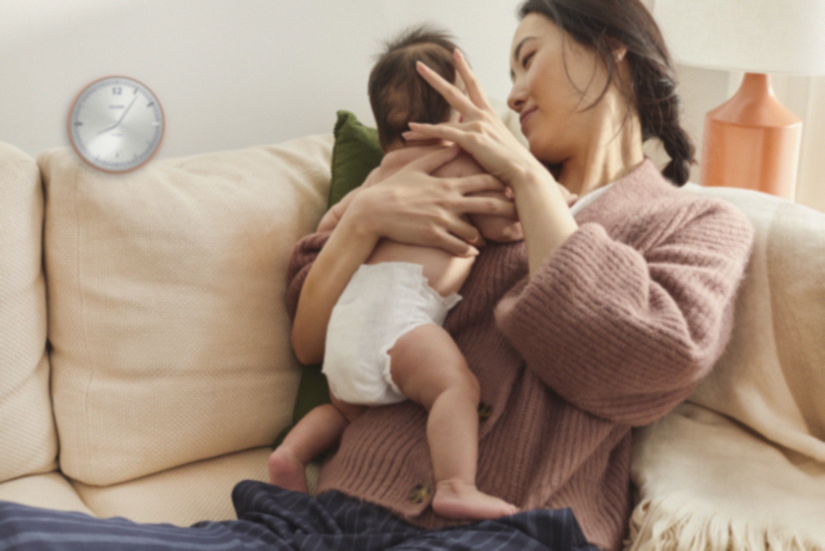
8h06
